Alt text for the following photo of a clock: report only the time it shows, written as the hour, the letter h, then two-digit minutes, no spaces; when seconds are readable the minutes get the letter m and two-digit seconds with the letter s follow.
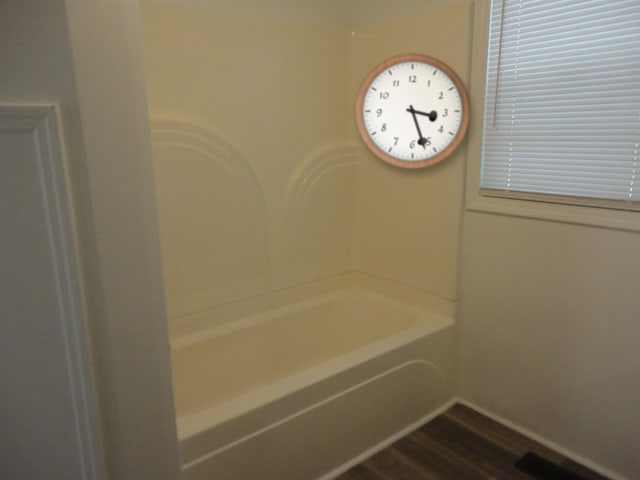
3h27
